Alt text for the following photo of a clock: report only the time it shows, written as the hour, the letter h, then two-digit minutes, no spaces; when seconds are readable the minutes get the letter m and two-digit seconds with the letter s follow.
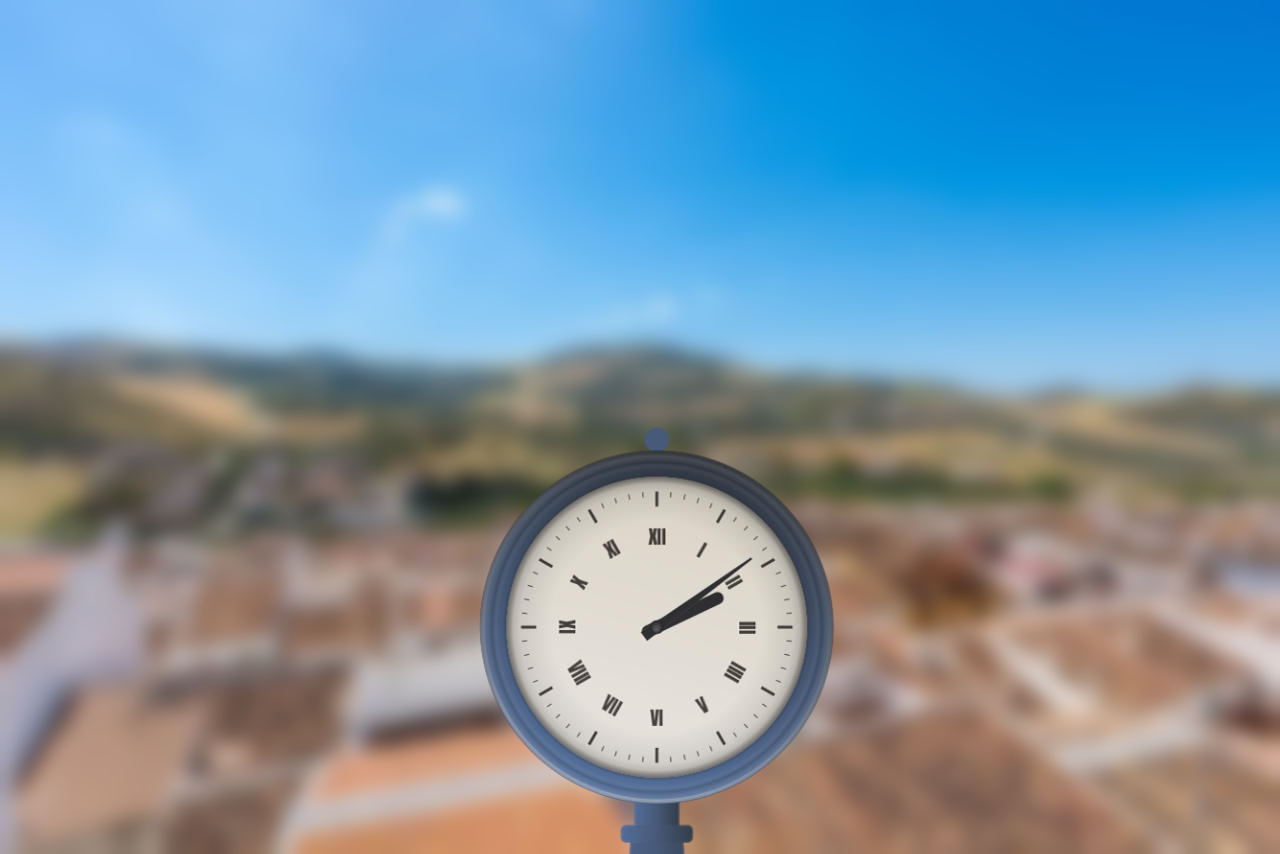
2h09
